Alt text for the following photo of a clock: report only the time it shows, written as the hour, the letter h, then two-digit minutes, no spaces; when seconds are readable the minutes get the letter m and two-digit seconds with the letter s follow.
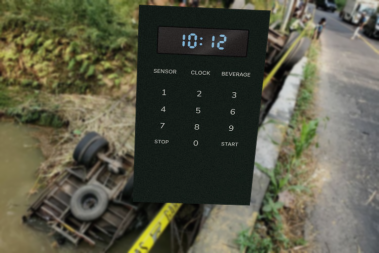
10h12
